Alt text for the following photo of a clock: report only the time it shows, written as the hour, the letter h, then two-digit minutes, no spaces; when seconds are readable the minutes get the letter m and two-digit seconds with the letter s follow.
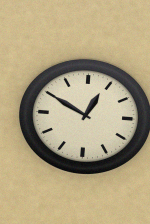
12h50
